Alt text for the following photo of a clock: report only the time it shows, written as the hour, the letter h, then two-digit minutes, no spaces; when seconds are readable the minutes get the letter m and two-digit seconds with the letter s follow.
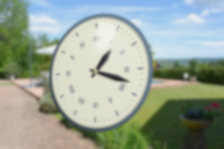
1h18
